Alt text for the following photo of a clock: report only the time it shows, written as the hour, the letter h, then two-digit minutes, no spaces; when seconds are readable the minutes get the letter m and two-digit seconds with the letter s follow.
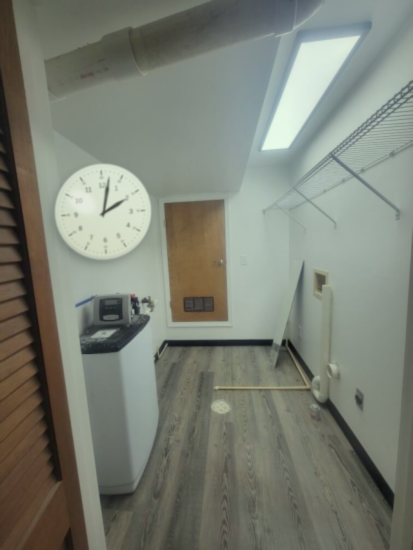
2h02
